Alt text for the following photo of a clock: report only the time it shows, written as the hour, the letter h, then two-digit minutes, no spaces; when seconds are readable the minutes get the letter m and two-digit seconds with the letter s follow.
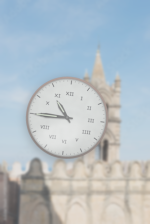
10h45
